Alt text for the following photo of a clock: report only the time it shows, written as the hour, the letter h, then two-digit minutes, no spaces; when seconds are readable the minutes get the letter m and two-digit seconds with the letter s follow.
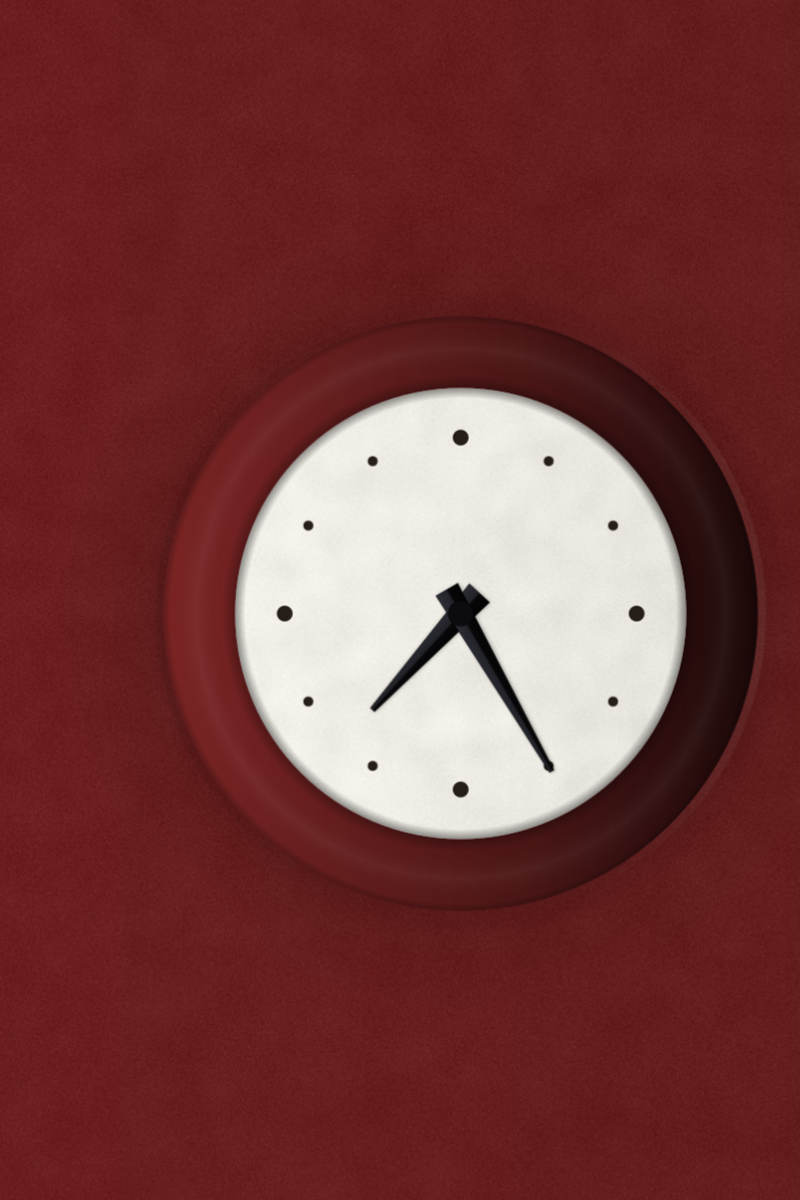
7h25
